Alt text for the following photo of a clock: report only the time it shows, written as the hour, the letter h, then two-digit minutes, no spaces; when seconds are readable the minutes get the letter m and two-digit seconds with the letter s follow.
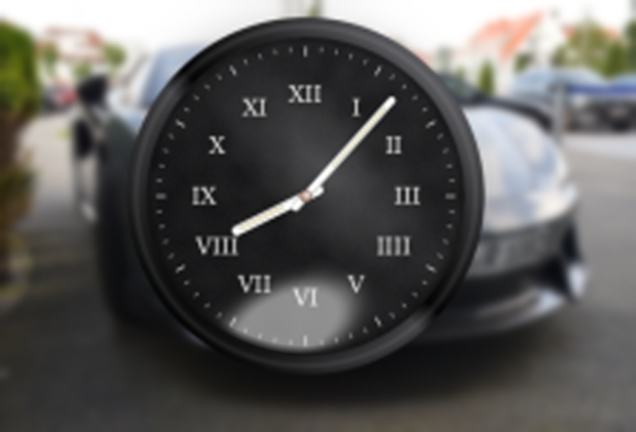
8h07
